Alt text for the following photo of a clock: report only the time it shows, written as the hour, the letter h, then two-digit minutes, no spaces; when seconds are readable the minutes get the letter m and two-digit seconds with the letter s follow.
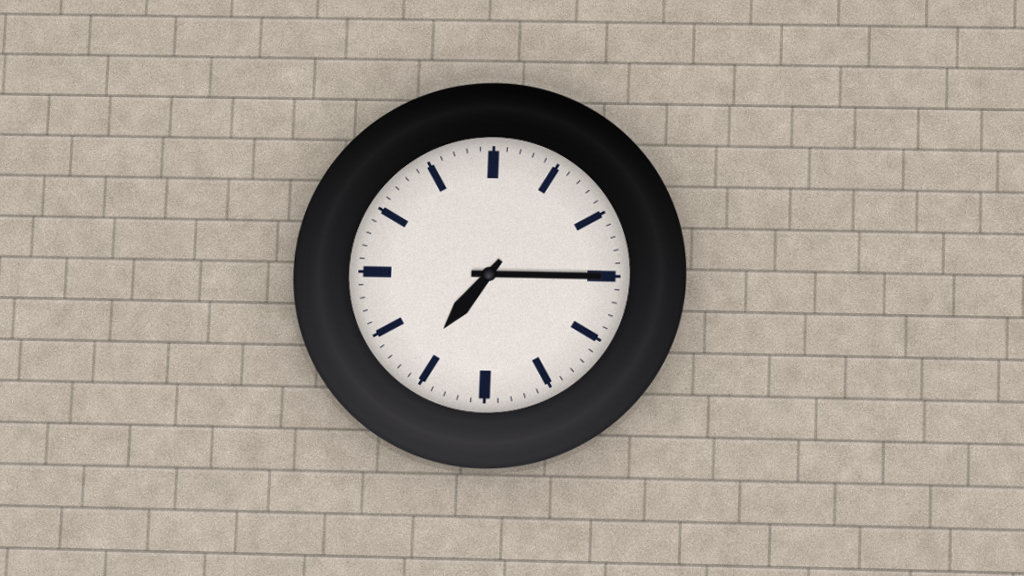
7h15
